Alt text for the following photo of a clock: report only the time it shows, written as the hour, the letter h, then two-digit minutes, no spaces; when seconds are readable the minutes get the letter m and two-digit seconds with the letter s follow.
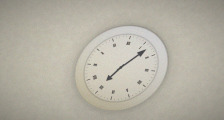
7h07
